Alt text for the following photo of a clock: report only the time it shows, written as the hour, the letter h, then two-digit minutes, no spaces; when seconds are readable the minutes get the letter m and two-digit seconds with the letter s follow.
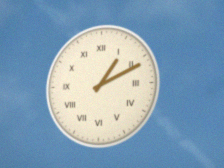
1h11
